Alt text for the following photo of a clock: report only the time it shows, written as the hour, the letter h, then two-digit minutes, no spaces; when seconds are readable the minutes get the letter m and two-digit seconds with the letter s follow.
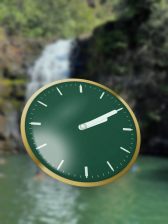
2h10
